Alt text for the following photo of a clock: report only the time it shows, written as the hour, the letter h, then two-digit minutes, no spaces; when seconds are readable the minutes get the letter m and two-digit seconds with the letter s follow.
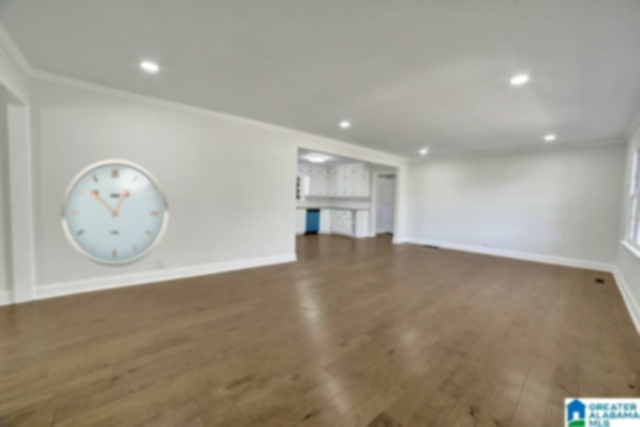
12h52
